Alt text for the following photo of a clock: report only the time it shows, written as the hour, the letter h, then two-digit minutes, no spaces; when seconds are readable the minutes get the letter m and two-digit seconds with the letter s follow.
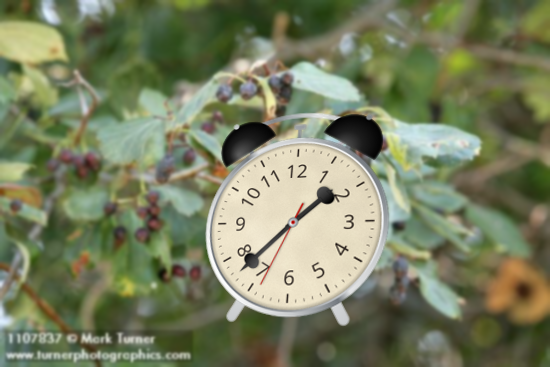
1h37m34s
